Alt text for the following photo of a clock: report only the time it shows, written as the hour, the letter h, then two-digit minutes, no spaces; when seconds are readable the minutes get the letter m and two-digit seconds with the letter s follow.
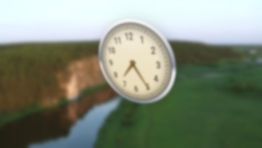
7h25
